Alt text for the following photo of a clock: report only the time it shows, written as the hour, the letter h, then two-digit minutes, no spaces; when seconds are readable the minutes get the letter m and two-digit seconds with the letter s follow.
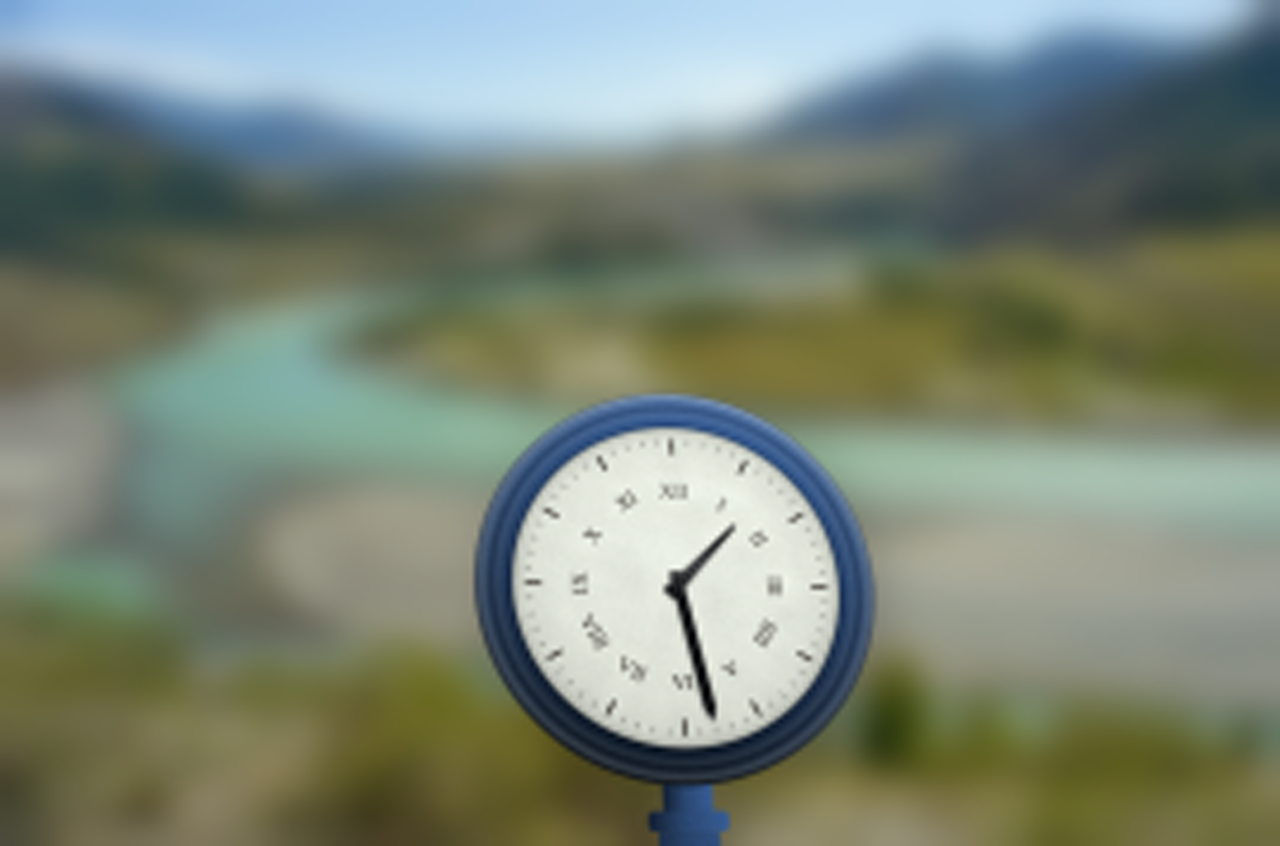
1h28
